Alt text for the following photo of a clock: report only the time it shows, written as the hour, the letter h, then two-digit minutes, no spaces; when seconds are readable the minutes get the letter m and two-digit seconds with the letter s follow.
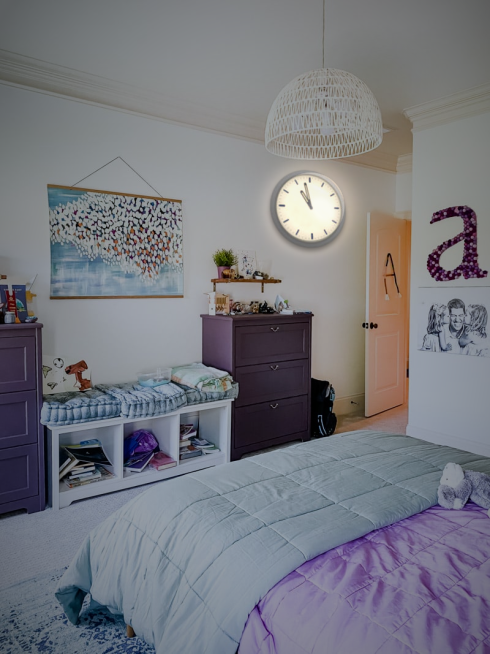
10h58
